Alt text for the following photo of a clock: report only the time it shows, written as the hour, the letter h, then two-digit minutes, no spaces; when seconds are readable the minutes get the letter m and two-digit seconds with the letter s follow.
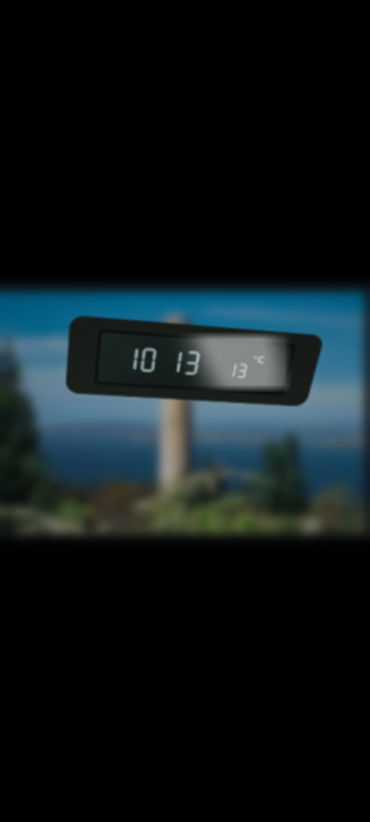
10h13
